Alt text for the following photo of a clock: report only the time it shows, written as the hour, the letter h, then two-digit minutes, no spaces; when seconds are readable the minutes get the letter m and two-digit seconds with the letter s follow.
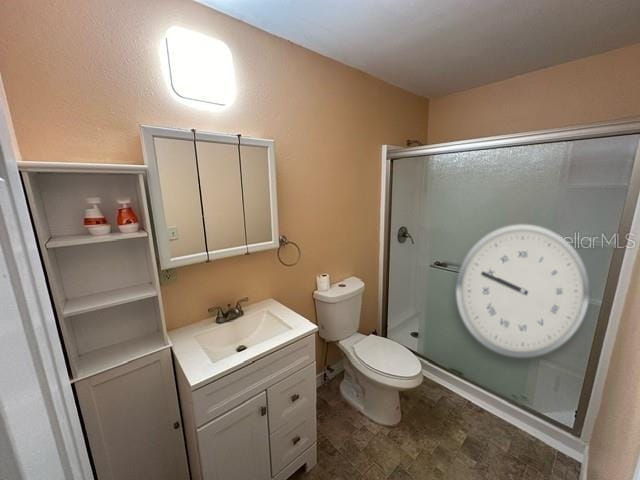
9h49
